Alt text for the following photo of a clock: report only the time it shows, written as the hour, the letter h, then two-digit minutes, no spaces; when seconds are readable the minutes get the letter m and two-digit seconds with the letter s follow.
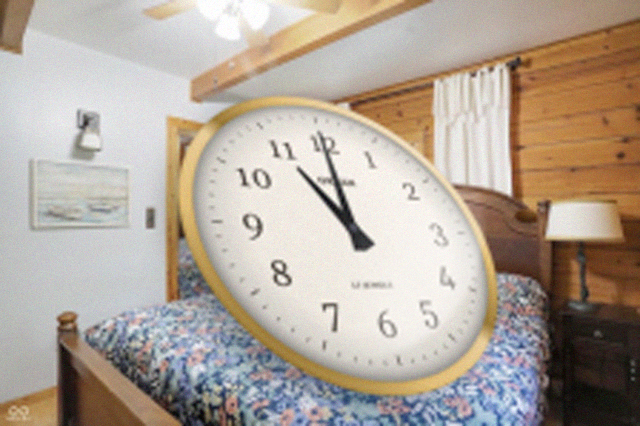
11h00
